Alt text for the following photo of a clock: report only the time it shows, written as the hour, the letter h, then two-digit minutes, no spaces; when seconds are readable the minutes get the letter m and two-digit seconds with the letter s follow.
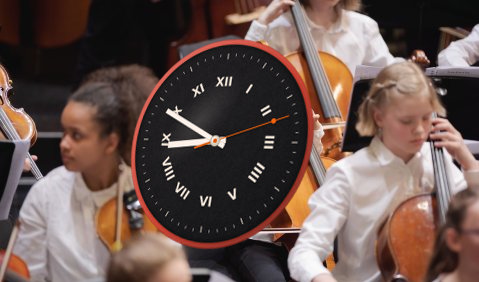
8h49m12s
